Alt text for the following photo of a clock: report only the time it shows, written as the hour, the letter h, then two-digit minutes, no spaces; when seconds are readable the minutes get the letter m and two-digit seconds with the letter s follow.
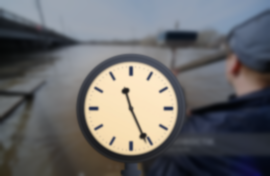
11h26
